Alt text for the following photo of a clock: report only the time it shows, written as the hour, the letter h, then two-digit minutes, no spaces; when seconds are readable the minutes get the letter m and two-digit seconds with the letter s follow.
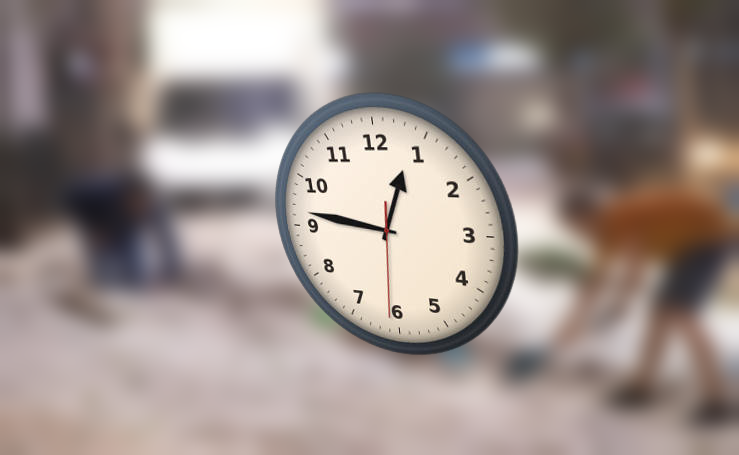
12h46m31s
